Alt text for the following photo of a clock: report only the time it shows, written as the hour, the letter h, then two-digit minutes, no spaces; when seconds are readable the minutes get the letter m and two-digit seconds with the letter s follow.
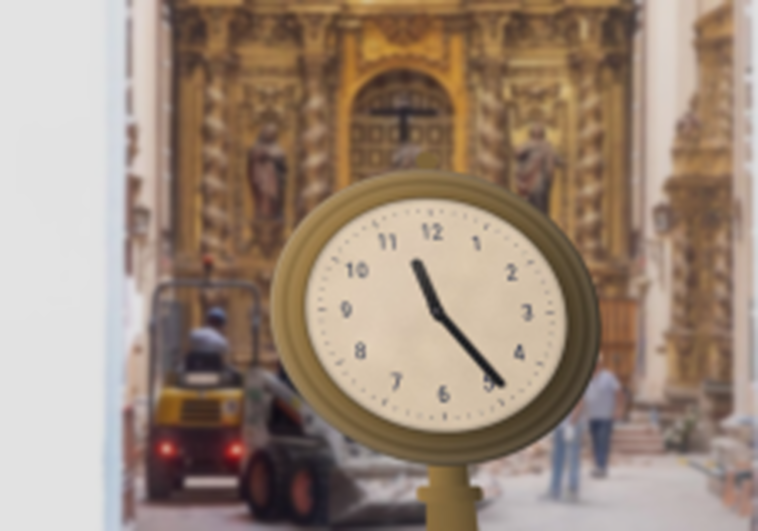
11h24
